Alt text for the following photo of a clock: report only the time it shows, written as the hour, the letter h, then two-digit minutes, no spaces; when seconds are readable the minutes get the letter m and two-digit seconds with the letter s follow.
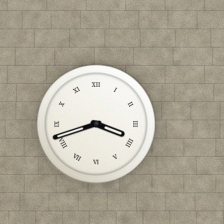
3h42
